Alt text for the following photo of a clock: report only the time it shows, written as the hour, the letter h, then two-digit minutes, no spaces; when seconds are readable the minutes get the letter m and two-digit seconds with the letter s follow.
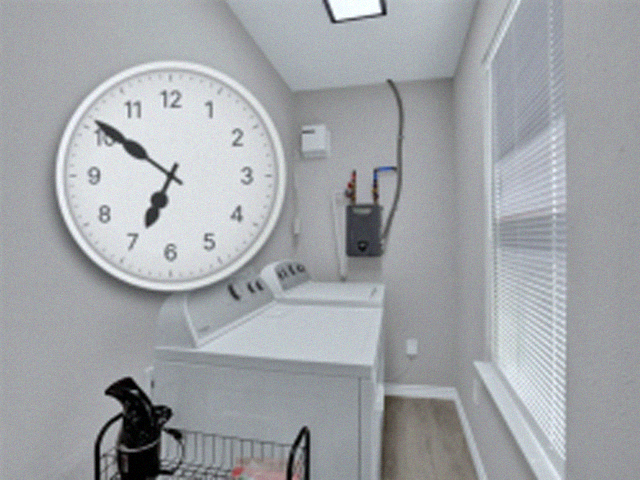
6h51
